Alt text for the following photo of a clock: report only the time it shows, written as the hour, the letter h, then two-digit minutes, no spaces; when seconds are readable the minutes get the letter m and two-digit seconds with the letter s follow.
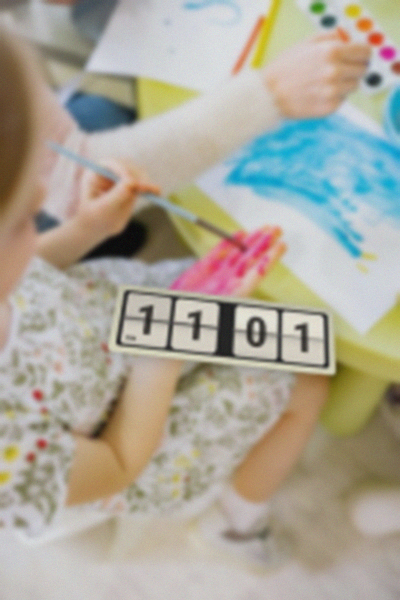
11h01
